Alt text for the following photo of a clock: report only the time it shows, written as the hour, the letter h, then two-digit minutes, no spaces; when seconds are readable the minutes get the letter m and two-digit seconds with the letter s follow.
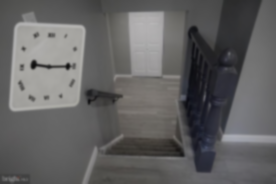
9h15
